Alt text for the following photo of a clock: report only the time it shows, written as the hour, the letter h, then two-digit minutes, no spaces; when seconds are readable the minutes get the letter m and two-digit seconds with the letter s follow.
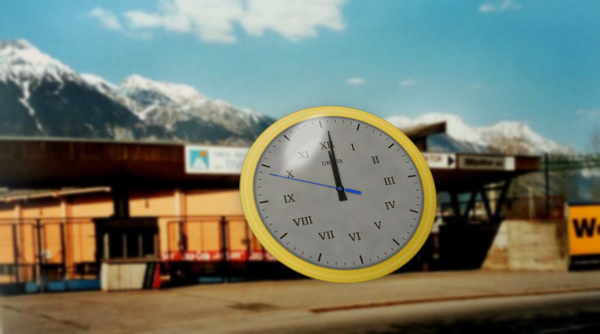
12h00m49s
